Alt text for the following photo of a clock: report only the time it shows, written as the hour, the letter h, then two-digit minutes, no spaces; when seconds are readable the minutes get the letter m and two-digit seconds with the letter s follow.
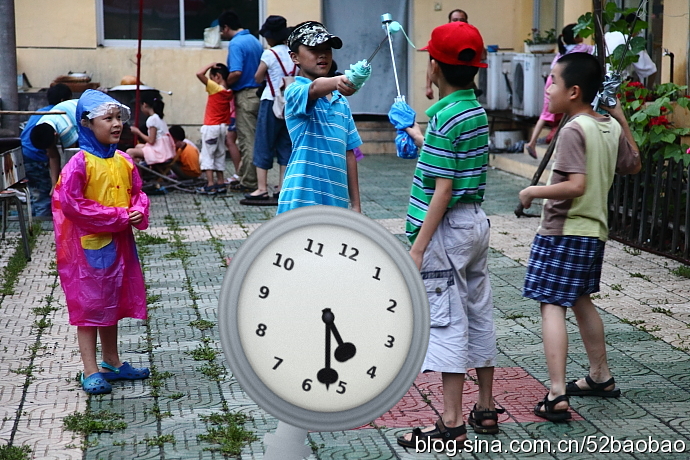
4h27
